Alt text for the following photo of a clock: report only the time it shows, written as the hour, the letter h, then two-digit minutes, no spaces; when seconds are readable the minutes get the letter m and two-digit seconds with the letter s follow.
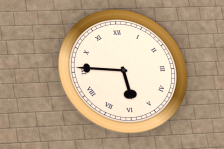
5h46
